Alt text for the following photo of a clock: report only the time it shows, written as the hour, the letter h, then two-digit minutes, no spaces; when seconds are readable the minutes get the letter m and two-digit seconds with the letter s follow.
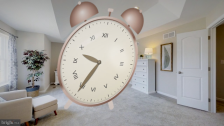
9h35
